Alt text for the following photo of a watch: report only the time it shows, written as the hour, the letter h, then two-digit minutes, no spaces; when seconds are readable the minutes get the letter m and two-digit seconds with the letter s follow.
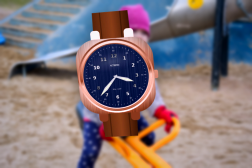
3h37
